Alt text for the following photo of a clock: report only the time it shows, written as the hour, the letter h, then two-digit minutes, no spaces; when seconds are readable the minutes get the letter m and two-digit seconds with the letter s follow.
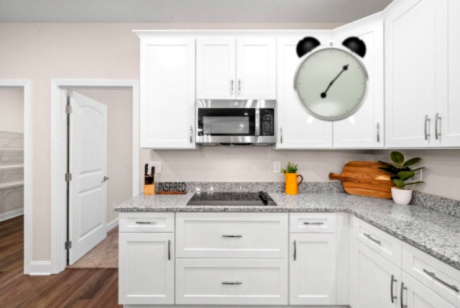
7h07
